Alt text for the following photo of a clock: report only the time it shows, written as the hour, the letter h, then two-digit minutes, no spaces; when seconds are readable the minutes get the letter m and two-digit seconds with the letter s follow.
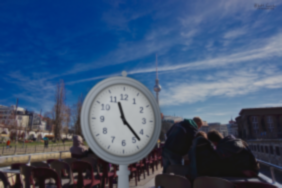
11h23
